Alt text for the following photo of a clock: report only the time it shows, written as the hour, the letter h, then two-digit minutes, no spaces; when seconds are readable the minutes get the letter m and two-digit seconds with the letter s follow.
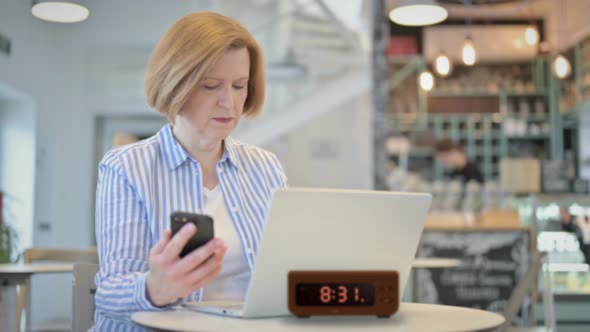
8h31
